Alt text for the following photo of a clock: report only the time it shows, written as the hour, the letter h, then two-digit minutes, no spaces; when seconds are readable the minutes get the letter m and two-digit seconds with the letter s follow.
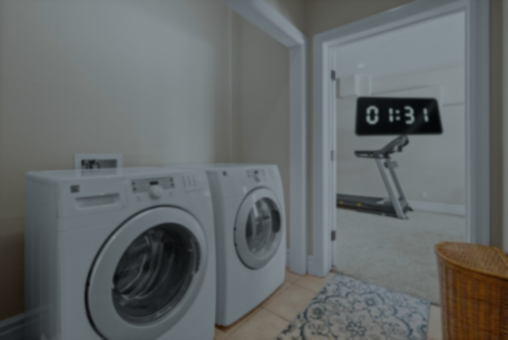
1h31
